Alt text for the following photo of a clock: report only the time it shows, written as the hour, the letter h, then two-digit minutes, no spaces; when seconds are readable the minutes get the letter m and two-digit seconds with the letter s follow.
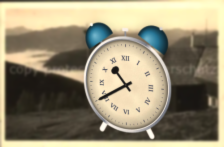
10h40
